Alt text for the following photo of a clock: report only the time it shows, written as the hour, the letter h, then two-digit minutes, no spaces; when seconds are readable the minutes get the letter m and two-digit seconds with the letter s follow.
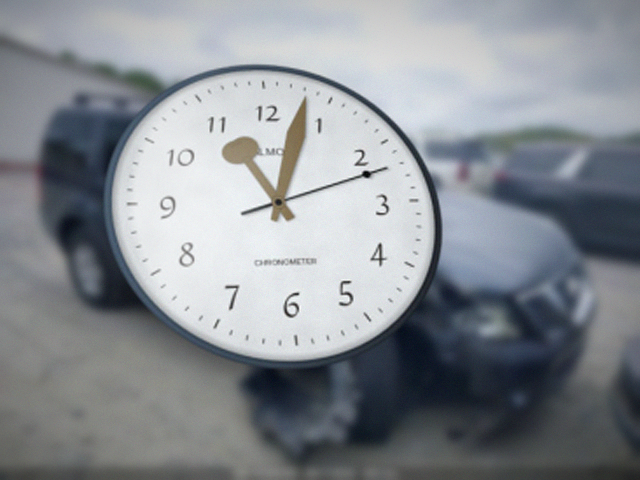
11h03m12s
